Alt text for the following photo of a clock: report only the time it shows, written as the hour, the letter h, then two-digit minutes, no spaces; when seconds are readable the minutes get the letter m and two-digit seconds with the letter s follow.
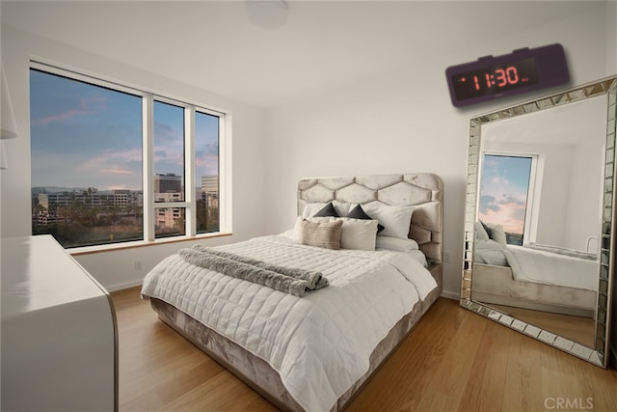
11h30
